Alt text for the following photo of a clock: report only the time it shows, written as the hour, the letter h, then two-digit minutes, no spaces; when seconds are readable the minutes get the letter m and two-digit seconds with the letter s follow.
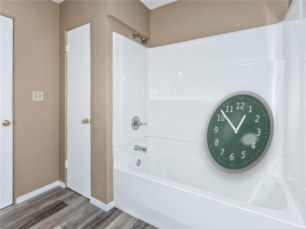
12h52
